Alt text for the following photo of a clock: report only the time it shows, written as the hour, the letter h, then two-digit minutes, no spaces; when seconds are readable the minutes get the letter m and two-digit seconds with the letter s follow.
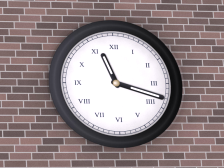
11h18
